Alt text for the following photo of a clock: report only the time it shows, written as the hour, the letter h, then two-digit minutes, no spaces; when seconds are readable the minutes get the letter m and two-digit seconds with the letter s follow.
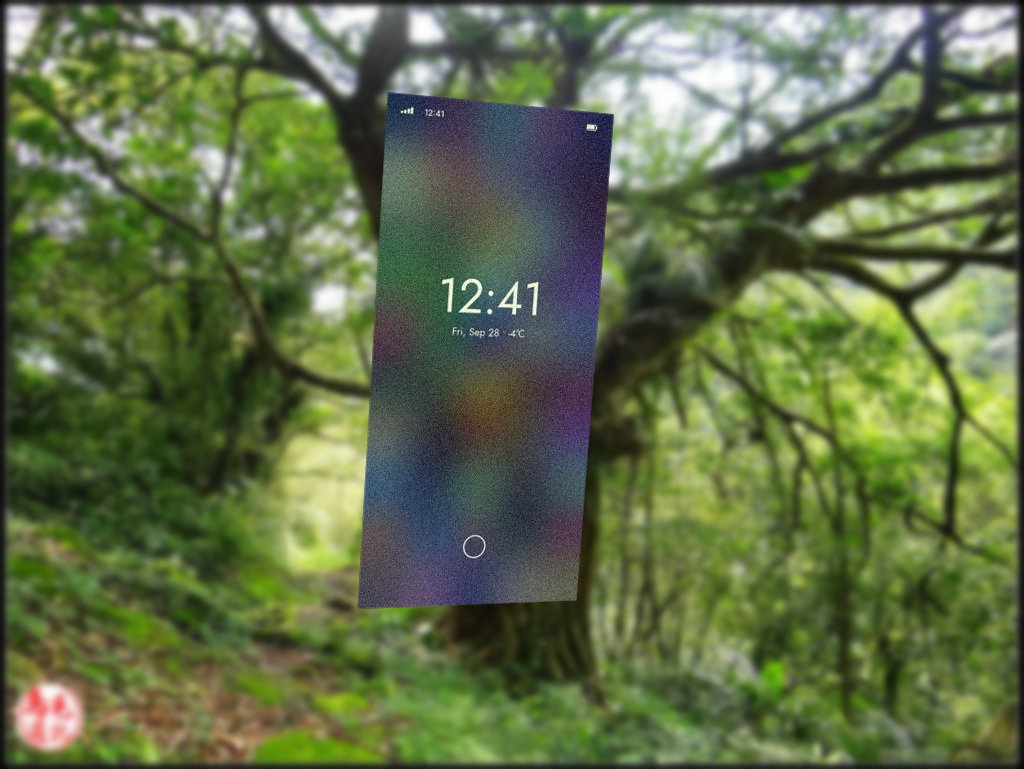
12h41
